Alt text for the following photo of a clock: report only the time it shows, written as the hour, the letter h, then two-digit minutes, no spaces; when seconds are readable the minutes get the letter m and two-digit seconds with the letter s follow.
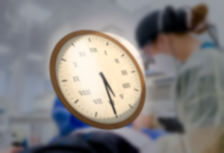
5h30
